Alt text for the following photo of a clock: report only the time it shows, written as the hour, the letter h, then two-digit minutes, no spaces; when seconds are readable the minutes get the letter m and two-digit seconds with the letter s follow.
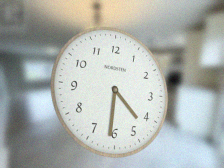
4h31
